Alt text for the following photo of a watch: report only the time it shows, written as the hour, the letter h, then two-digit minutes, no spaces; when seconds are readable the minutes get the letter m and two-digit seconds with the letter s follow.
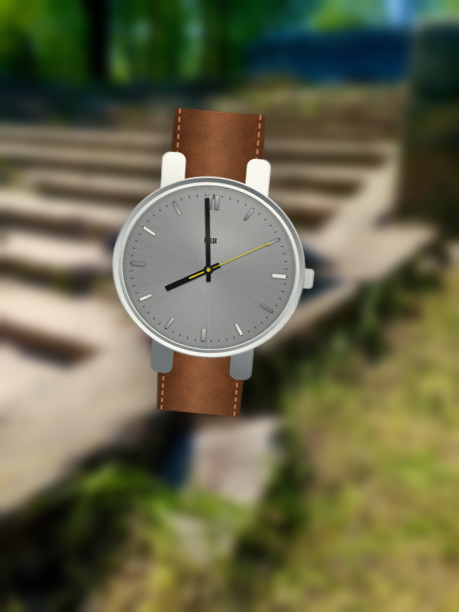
7h59m10s
